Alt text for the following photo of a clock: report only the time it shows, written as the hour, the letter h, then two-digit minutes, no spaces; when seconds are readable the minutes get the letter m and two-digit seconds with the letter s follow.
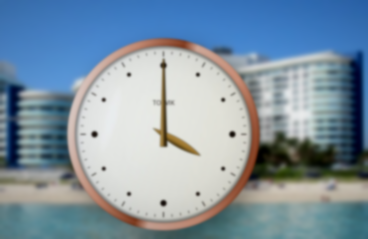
4h00
